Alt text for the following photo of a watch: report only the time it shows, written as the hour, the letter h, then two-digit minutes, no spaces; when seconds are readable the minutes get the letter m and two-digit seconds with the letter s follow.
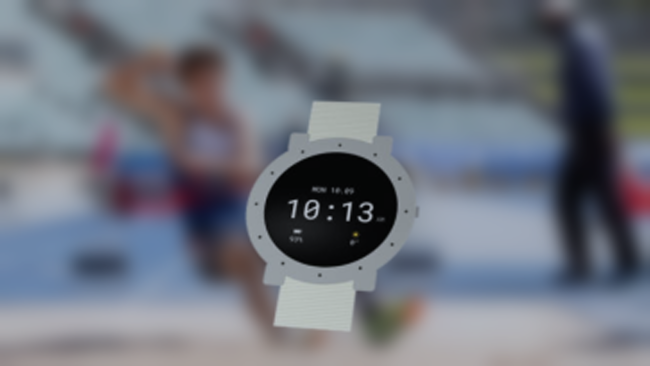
10h13
